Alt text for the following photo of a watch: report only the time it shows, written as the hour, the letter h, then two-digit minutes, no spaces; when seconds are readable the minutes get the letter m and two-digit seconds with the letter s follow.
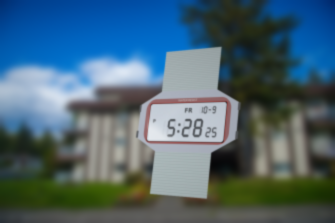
5h28
